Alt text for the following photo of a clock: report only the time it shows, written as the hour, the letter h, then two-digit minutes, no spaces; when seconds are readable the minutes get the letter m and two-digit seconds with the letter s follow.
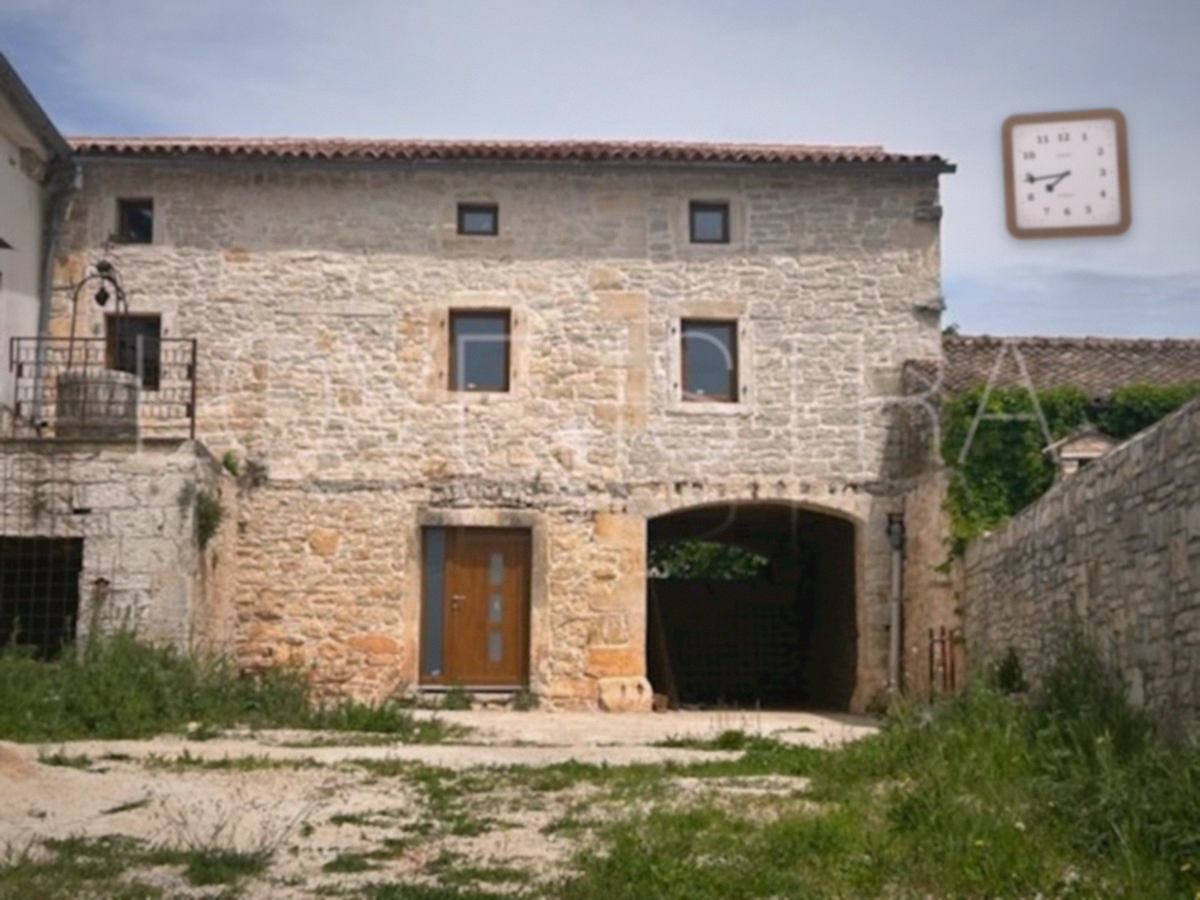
7h44
